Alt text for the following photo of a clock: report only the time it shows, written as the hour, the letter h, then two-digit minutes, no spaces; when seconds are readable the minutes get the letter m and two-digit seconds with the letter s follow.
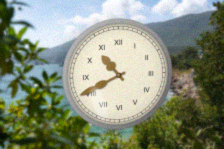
10h41
